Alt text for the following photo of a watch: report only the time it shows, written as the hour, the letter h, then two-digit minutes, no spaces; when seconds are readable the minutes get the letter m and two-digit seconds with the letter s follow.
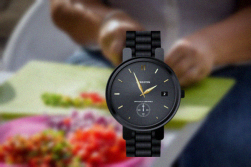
1h56
